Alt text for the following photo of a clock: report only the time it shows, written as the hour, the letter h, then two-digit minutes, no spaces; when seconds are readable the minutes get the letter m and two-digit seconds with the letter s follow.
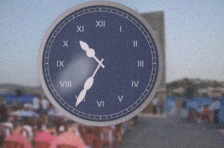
10h35
